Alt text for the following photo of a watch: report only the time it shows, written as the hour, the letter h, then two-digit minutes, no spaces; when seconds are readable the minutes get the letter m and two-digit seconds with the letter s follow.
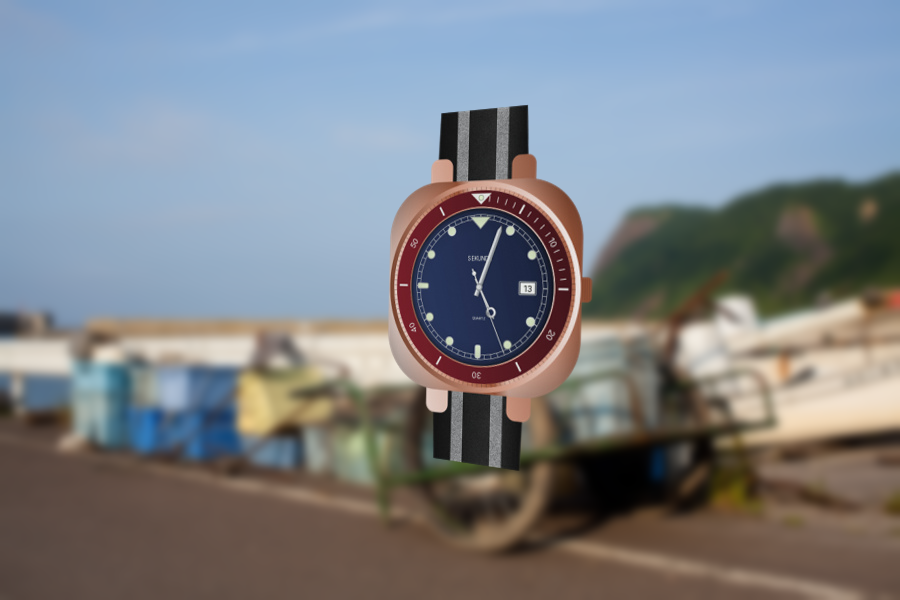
5h03m26s
